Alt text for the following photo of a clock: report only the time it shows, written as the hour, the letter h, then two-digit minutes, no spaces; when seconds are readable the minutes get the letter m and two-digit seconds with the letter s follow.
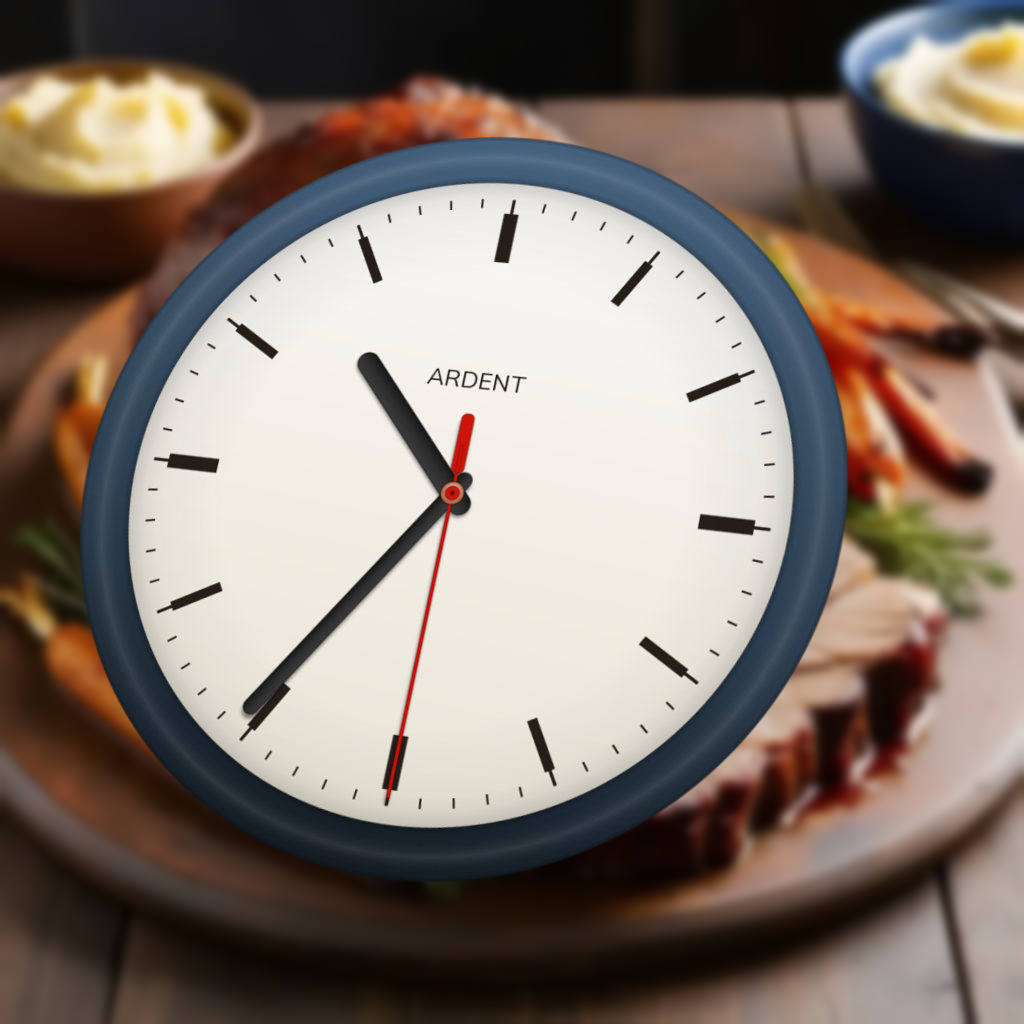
10h35m30s
